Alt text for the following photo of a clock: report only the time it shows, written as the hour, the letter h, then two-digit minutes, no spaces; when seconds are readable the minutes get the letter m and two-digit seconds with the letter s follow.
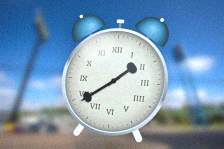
1h39
